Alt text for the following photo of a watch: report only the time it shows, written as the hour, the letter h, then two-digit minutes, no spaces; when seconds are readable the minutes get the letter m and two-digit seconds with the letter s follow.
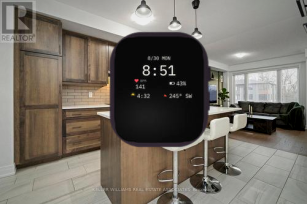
8h51
